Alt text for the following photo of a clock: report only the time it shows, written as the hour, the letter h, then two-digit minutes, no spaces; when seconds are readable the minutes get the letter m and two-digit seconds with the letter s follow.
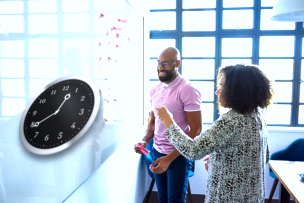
12h39
